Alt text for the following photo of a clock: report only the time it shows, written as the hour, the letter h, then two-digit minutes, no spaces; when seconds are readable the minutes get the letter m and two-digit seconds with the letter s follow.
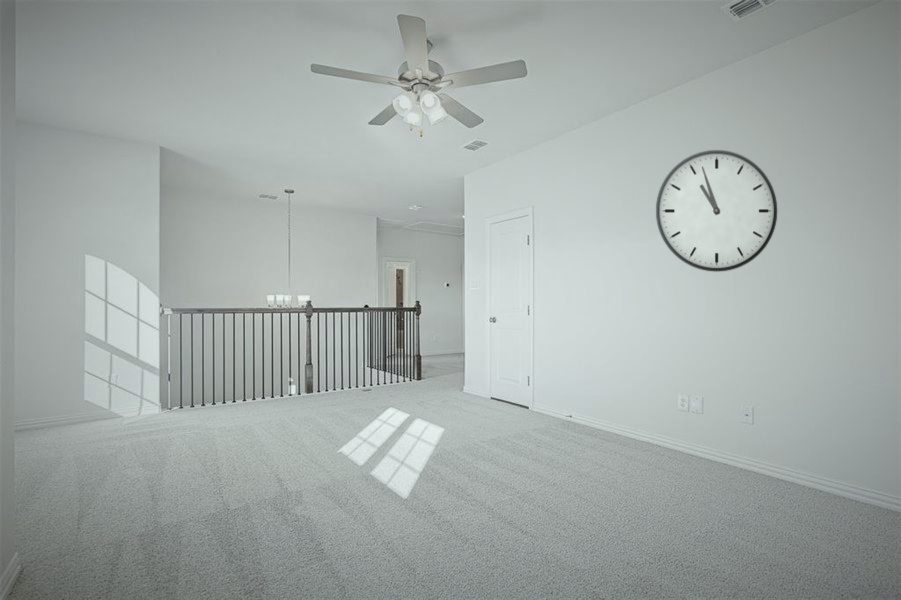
10h57
